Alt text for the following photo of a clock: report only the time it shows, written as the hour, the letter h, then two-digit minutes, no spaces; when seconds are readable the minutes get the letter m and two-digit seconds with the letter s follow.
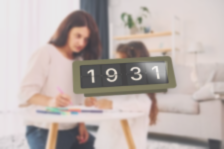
19h31
